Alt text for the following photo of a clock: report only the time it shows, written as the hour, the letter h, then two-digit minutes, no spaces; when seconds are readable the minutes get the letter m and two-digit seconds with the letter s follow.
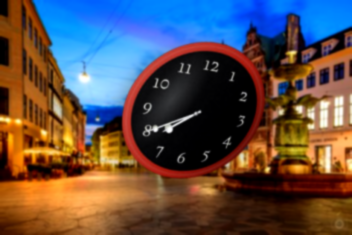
7h40
